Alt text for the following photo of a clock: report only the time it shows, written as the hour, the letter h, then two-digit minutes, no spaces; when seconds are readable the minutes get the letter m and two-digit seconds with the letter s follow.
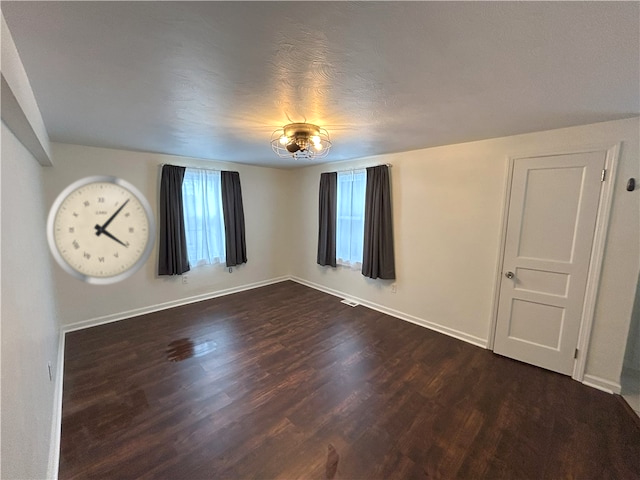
4h07
